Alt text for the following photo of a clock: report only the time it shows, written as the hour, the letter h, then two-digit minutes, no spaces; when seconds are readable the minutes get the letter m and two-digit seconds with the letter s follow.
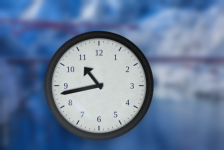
10h43
